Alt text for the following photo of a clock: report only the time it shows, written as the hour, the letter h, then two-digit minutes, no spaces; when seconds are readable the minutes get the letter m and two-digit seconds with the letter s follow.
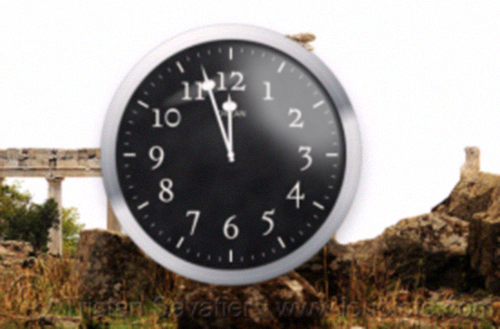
11h57
